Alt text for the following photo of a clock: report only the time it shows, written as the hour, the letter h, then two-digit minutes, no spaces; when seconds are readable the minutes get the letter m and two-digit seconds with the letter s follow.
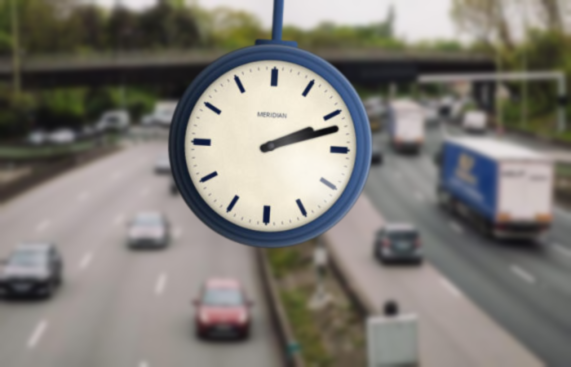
2h12
